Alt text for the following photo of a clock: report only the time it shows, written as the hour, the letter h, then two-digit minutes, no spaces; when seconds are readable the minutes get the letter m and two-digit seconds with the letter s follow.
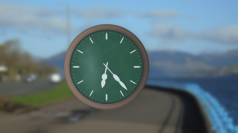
6h23
